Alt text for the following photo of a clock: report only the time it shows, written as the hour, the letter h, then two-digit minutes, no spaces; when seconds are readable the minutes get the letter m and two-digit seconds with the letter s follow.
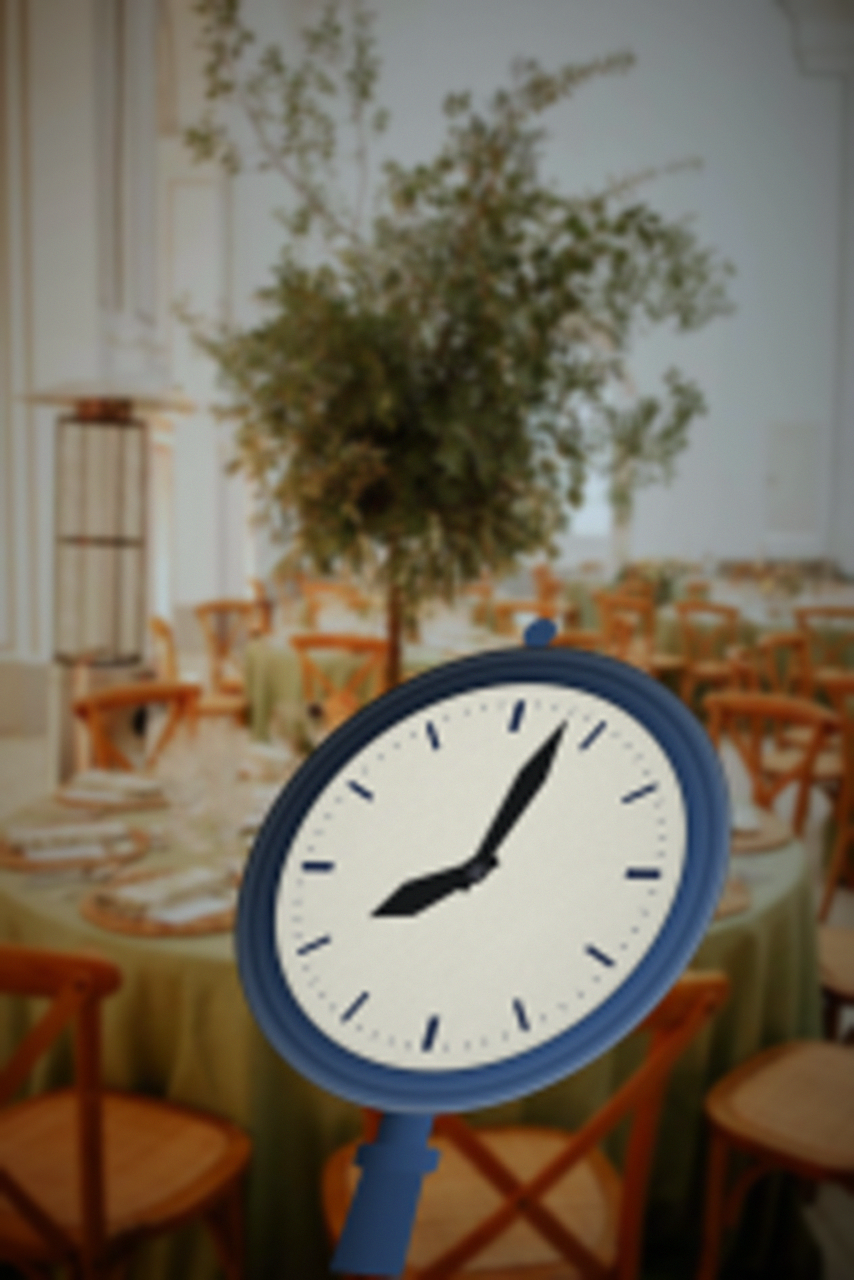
8h03
